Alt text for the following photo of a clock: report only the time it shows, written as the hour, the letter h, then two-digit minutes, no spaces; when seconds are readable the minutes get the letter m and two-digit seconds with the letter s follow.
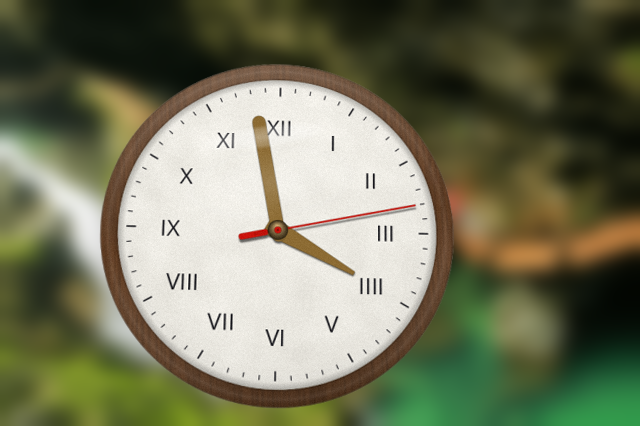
3h58m13s
